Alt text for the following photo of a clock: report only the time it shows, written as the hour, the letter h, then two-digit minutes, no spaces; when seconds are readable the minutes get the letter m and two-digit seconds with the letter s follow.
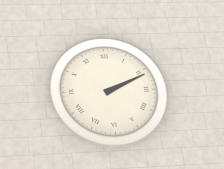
2h11
